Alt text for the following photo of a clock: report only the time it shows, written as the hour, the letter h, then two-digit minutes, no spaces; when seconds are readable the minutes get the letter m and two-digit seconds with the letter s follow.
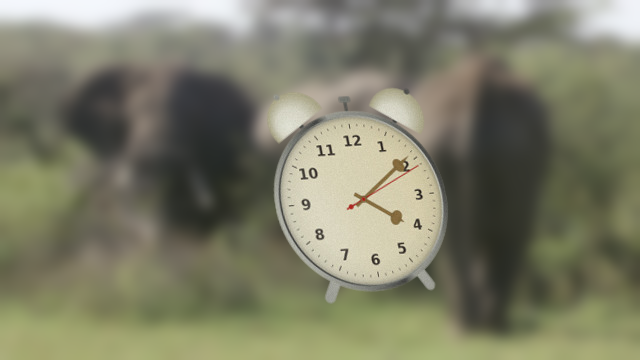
4h09m11s
